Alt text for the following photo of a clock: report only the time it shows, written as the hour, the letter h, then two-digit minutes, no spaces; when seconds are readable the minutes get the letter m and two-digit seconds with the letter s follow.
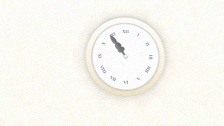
10h54
